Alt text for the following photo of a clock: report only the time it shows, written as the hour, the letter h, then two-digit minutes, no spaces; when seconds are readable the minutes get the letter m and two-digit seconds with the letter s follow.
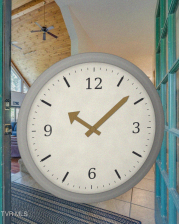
10h08
